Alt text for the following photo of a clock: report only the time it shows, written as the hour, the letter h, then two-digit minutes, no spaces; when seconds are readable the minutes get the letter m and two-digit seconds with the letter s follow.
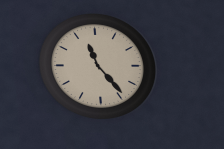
11h24
